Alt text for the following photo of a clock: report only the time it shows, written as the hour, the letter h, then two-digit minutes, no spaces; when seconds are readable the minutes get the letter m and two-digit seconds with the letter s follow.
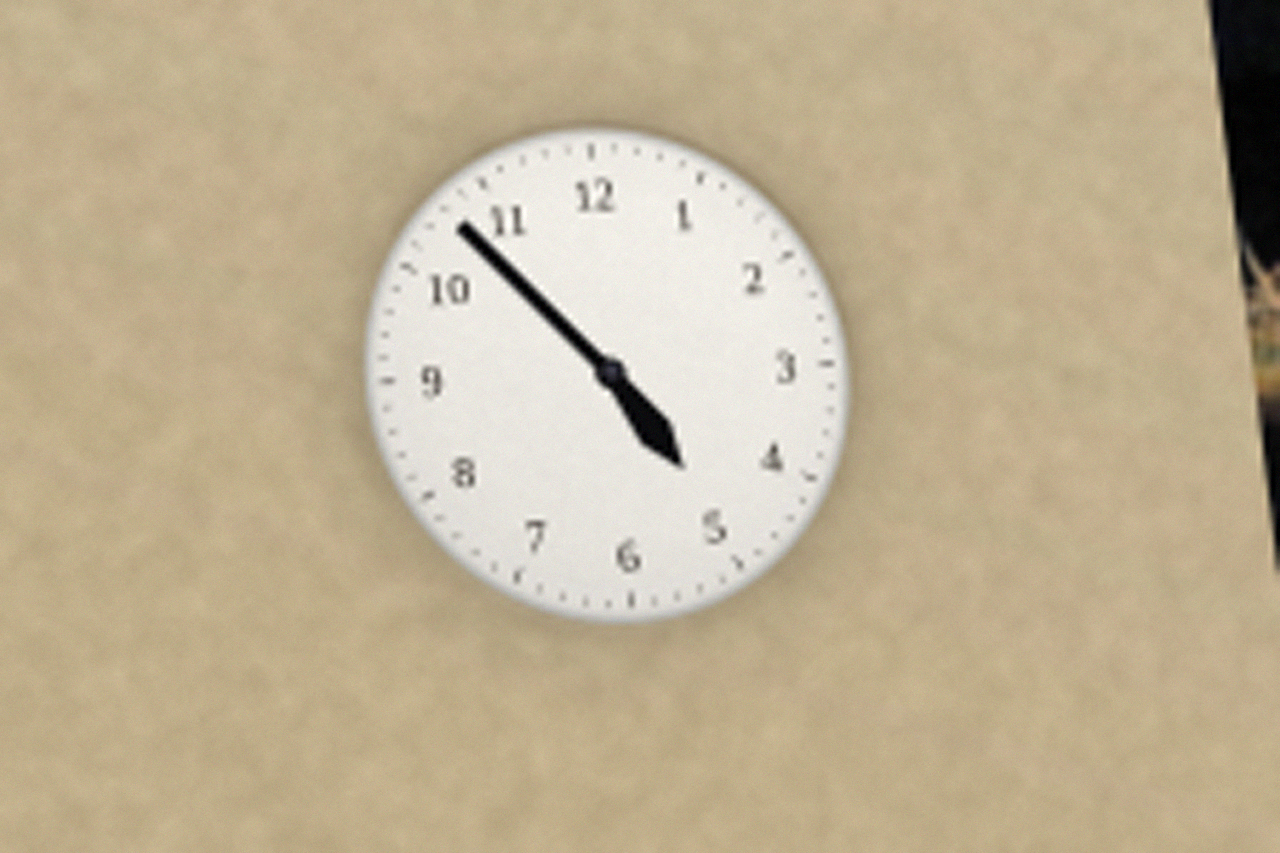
4h53
